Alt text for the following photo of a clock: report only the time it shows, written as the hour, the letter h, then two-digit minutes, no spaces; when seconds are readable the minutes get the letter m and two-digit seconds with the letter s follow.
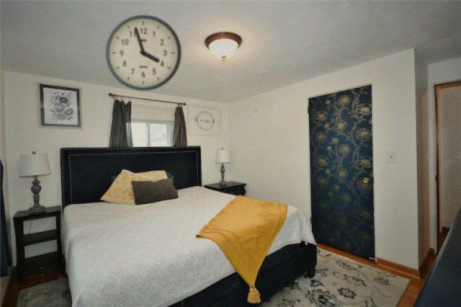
3h57
